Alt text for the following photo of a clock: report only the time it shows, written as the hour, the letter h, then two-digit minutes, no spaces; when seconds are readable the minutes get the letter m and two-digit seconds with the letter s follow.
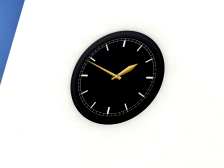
1h49
